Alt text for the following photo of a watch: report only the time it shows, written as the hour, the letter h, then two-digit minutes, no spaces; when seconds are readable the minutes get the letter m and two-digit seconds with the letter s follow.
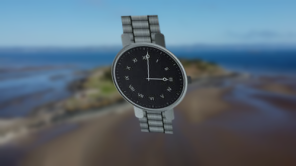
3h01
